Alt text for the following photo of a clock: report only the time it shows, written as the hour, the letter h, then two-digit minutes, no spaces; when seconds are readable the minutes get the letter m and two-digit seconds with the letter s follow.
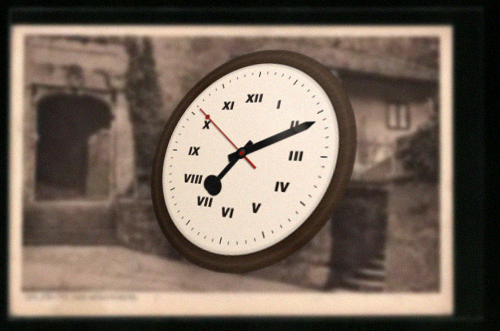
7h10m51s
